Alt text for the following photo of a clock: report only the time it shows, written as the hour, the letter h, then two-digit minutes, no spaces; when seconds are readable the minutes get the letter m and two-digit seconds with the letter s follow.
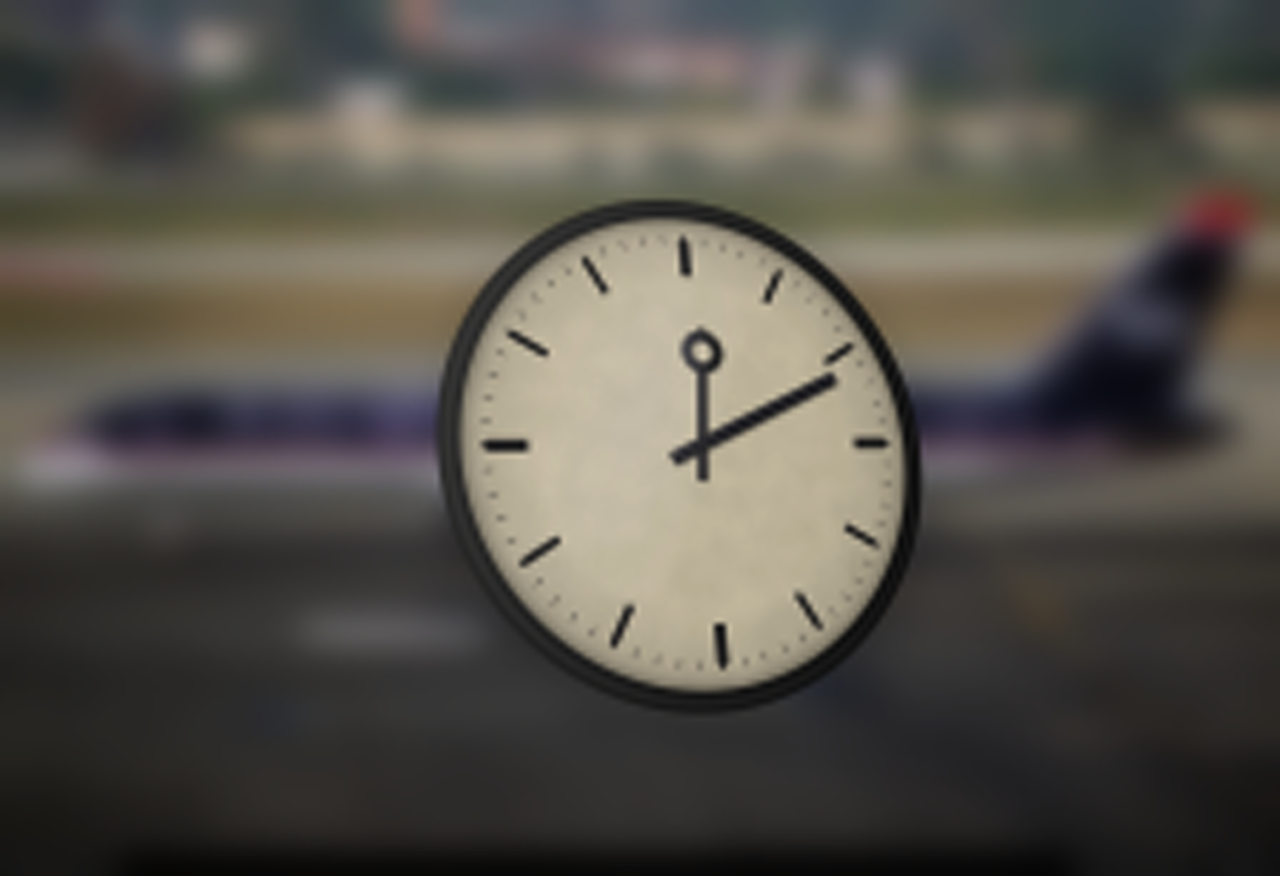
12h11
